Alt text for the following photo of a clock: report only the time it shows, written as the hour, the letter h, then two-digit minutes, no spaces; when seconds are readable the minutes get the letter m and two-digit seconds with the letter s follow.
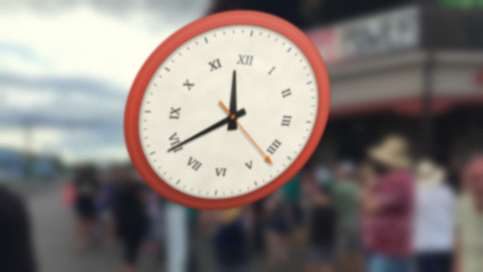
11h39m22s
